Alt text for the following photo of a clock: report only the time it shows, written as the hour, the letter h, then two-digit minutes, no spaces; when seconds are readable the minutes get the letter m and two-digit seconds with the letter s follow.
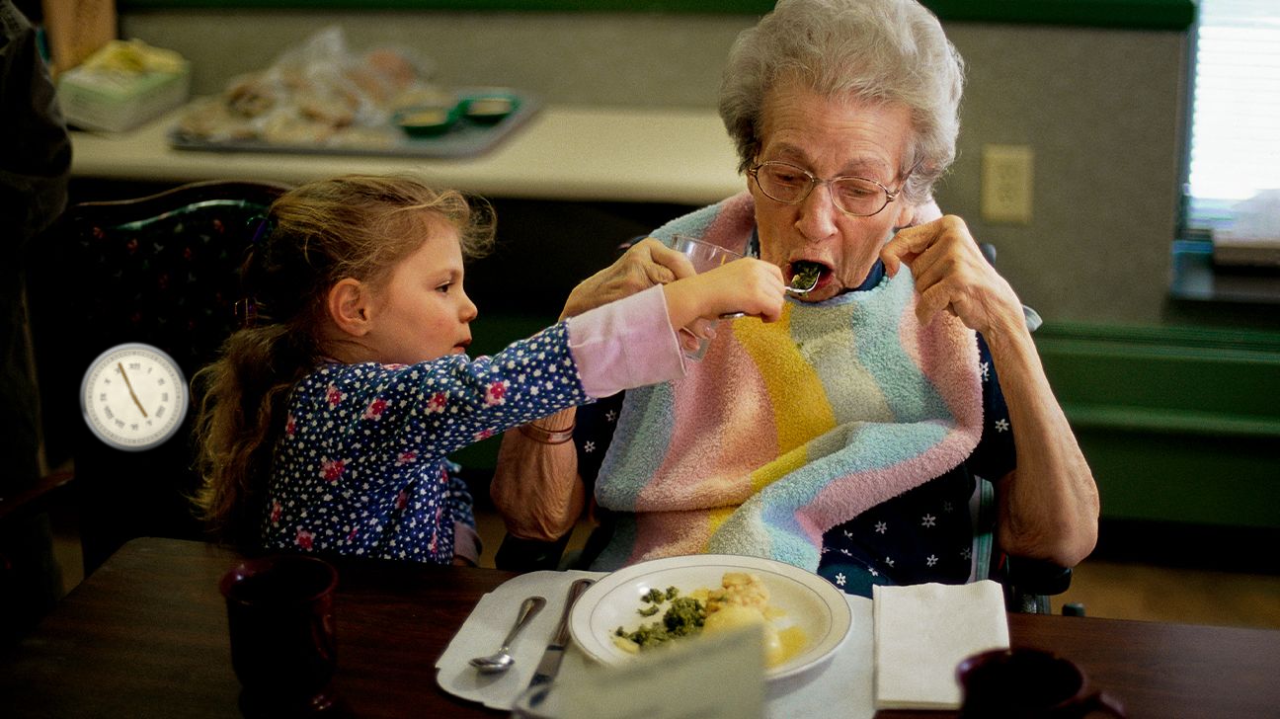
4h56
